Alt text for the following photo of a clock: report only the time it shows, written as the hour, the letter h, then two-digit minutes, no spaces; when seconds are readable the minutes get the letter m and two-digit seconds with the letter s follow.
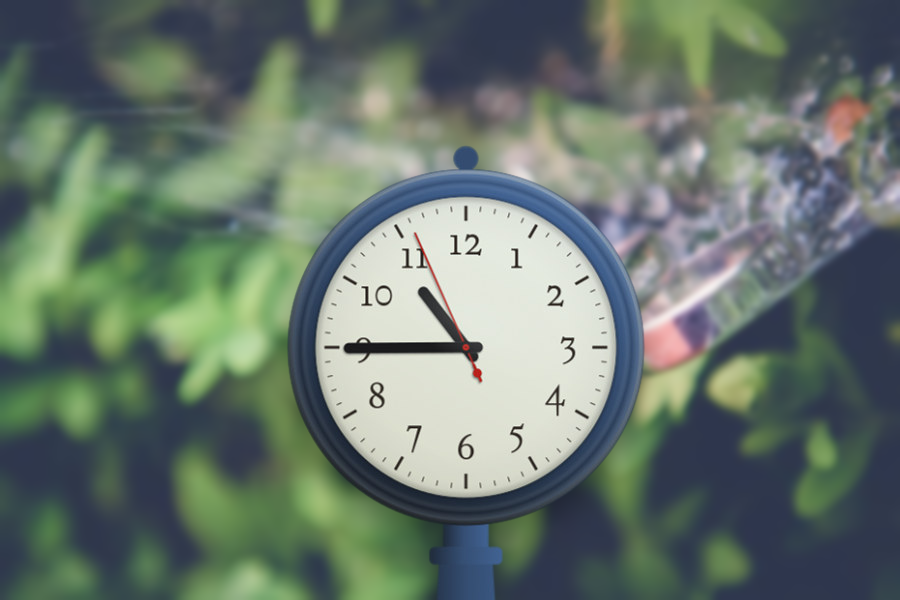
10h44m56s
